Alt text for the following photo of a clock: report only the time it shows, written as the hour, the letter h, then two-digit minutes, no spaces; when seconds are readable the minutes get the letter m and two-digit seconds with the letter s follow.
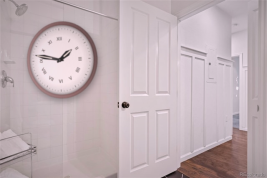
1h47
